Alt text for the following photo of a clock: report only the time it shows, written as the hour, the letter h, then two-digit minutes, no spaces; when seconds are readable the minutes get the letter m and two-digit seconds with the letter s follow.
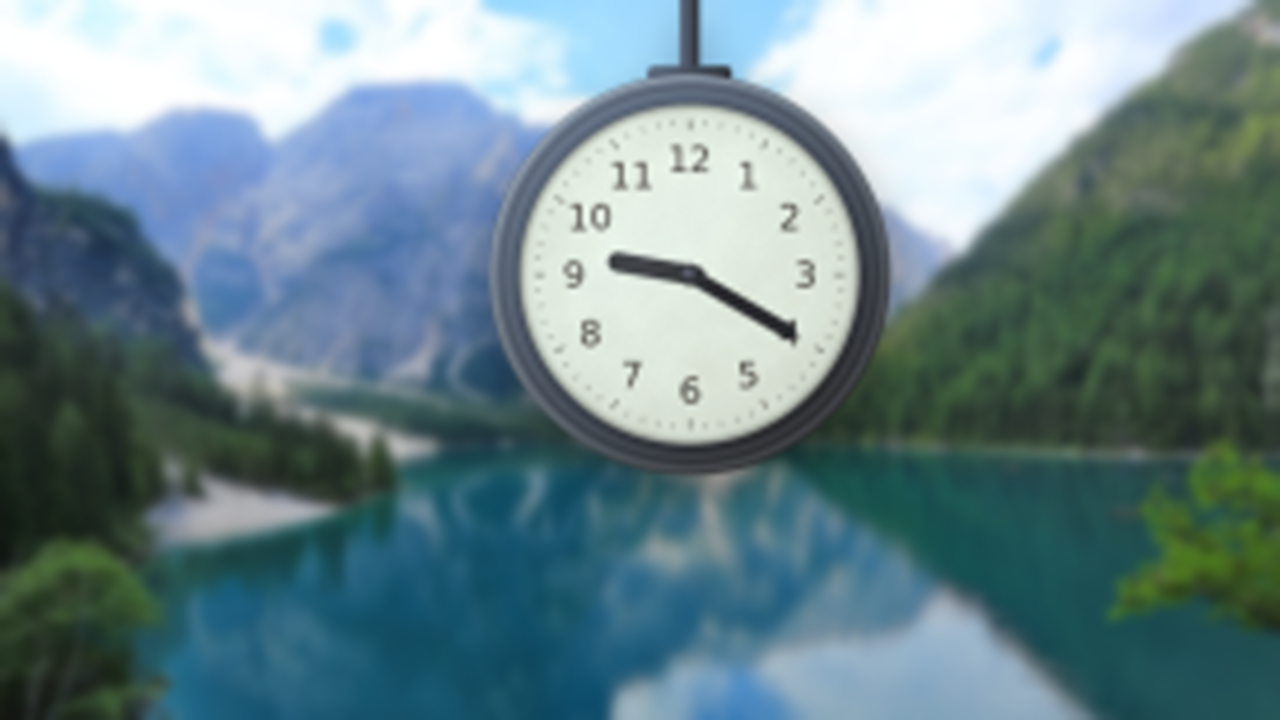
9h20
